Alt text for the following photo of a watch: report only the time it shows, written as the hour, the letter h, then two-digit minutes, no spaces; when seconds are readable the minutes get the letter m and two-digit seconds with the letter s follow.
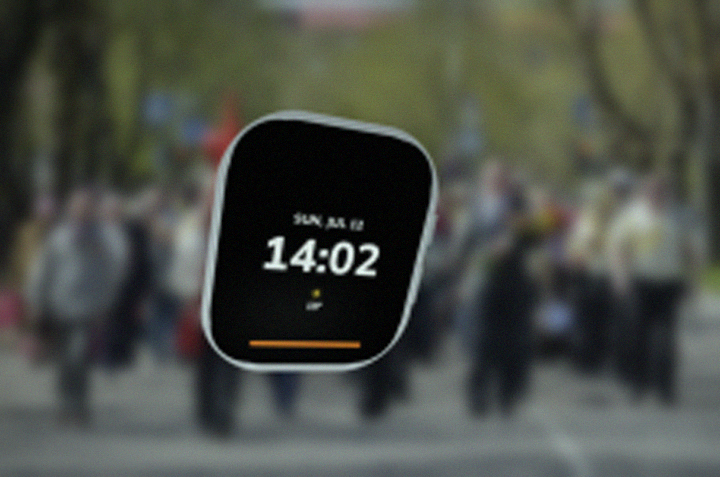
14h02
